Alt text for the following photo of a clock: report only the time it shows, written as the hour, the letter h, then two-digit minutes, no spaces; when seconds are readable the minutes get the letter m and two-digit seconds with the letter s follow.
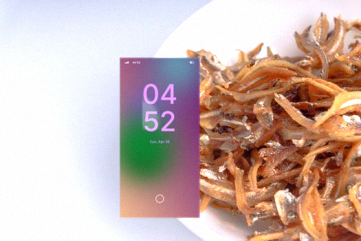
4h52
